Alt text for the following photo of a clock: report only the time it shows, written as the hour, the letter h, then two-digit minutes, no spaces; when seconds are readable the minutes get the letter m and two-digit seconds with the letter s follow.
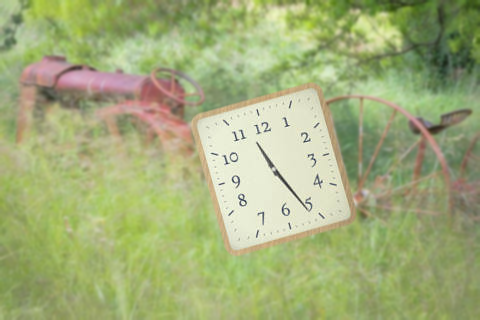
11h26
